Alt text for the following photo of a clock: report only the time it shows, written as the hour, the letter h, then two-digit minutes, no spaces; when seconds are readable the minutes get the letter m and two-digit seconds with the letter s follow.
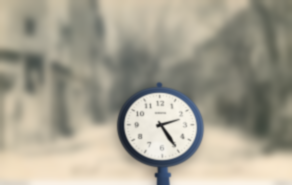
2h25
